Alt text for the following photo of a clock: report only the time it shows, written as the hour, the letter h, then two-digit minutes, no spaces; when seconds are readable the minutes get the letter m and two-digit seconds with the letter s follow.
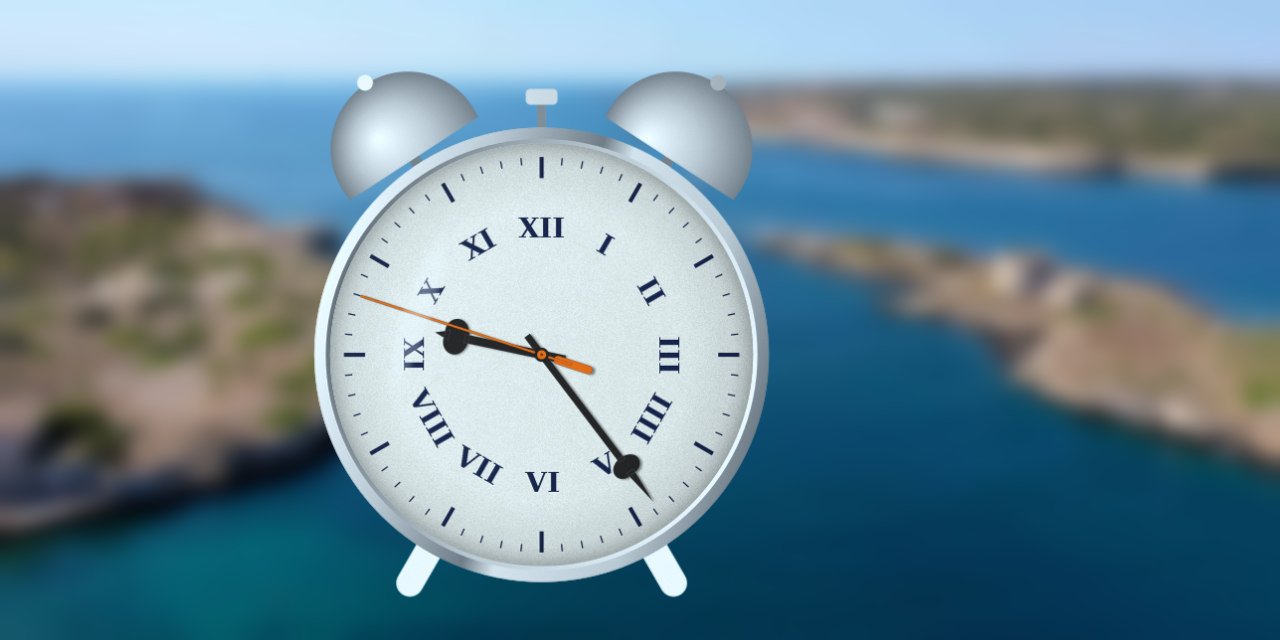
9h23m48s
